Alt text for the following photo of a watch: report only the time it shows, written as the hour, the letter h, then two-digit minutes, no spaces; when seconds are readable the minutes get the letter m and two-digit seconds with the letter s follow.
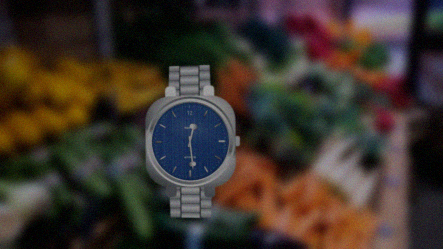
12h29
